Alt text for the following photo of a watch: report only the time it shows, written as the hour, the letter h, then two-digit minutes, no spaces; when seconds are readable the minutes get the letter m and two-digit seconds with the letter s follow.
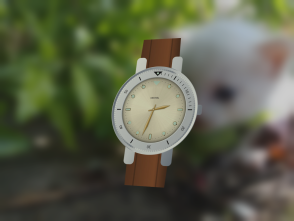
2h33
